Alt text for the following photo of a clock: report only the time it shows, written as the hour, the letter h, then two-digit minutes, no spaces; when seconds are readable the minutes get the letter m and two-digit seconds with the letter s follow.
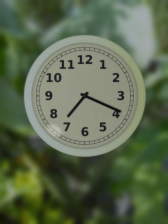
7h19
